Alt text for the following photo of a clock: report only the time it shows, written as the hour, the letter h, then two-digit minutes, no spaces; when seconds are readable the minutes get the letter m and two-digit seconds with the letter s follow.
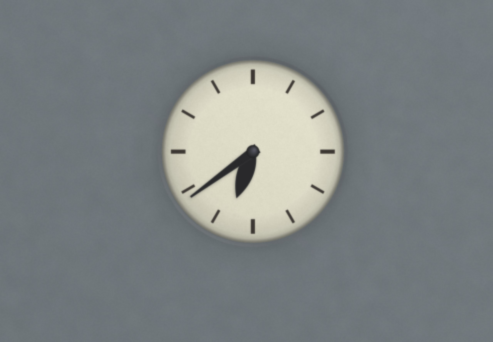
6h39
